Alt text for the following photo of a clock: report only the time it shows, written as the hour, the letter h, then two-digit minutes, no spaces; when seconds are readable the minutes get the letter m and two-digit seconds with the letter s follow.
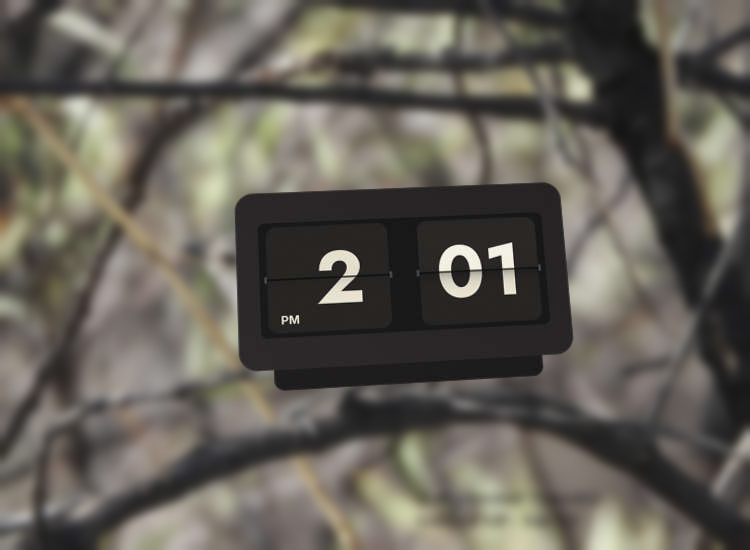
2h01
